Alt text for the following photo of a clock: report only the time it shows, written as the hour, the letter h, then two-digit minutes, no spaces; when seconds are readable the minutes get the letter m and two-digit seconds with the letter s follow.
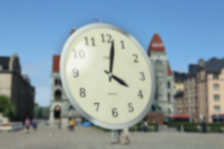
4h02
